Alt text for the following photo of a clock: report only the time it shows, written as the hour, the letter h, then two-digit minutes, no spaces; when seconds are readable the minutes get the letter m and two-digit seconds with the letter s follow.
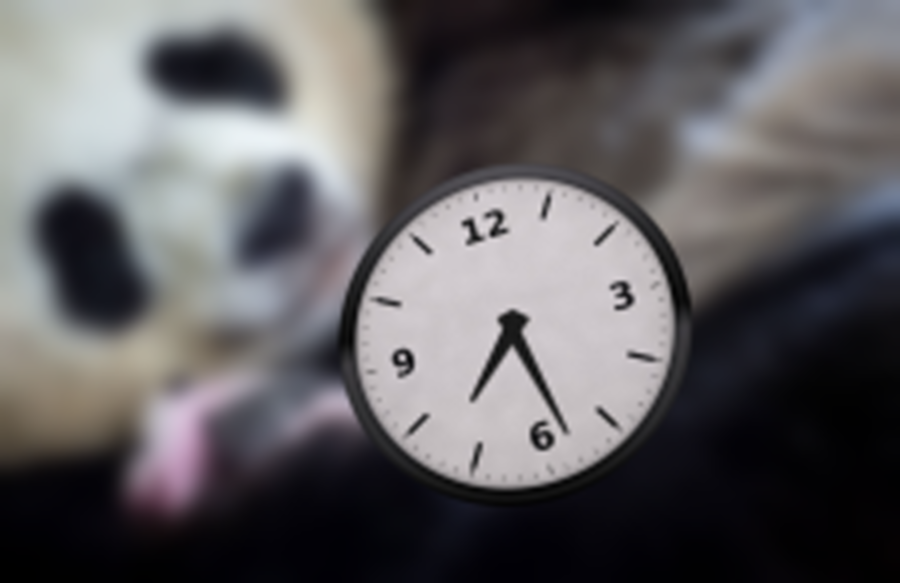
7h28
